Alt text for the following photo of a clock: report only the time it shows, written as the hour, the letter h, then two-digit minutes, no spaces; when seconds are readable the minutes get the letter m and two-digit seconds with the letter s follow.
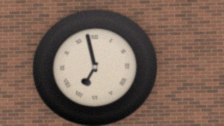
6h58
